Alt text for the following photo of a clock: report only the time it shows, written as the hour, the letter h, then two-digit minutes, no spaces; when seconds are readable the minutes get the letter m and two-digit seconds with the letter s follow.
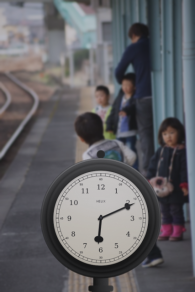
6h11
